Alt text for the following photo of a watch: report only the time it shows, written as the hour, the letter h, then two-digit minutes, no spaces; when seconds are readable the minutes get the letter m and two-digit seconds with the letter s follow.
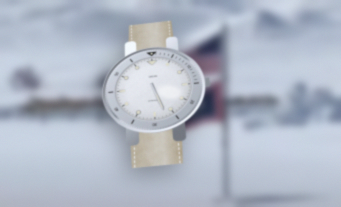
5h27
